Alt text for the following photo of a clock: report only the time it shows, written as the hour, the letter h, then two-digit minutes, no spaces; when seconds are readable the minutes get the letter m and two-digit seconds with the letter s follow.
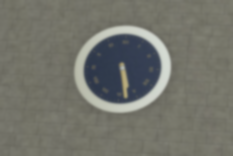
5h28
